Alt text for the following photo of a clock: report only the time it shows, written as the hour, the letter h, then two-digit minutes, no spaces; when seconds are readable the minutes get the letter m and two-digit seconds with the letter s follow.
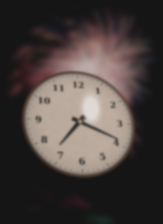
7h19
